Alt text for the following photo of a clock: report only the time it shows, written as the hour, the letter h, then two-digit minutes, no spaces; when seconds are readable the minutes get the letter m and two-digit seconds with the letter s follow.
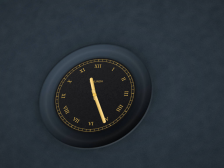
11h26
